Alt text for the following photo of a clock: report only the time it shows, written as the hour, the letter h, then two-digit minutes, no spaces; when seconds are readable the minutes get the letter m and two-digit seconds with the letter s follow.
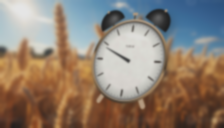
9h49
